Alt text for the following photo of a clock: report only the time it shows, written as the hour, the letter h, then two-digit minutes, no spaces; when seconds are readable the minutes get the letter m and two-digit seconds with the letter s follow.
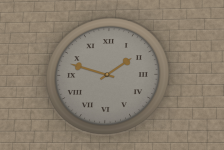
1h48
